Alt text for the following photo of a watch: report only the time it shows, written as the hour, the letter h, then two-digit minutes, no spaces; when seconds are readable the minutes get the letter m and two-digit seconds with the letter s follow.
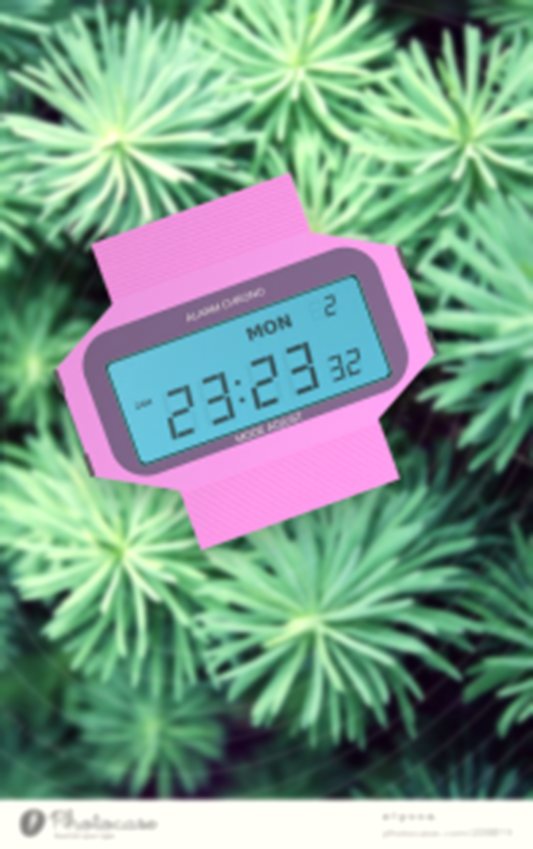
23h23m32s
